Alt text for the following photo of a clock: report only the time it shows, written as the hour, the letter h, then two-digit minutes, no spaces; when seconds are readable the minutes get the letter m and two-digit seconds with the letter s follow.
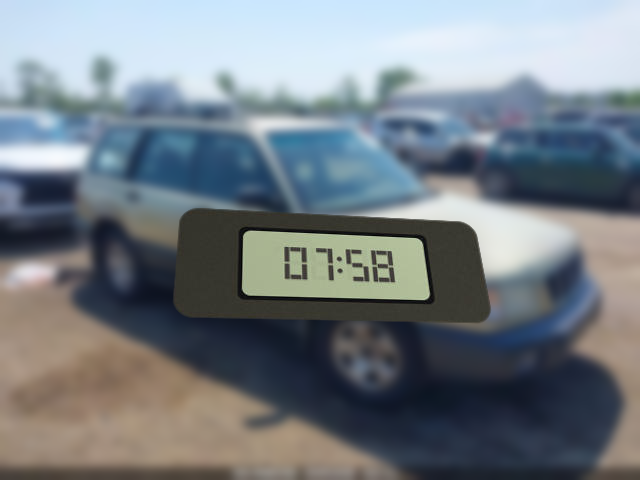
7h58
